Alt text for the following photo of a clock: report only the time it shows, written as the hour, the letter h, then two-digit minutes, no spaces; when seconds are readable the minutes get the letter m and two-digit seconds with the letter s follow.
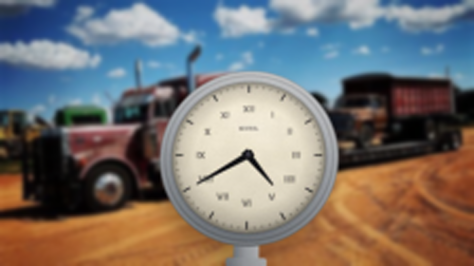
4h40
